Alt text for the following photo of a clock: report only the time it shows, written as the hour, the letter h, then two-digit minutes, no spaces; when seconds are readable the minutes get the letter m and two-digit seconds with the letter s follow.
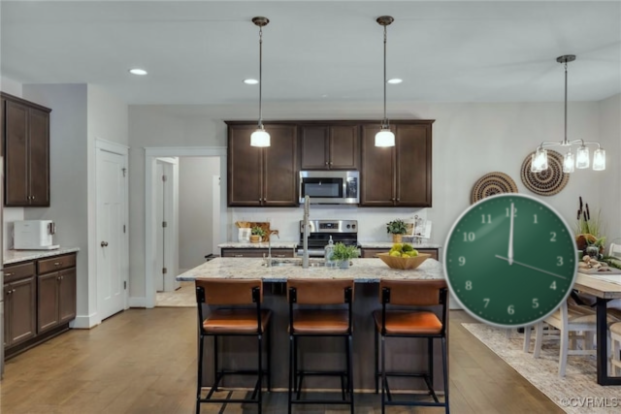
12h00m18s
